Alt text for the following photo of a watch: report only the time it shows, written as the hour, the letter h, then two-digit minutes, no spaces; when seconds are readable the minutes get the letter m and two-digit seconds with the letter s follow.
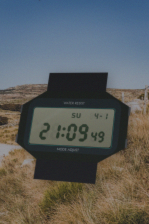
21h09m49s
